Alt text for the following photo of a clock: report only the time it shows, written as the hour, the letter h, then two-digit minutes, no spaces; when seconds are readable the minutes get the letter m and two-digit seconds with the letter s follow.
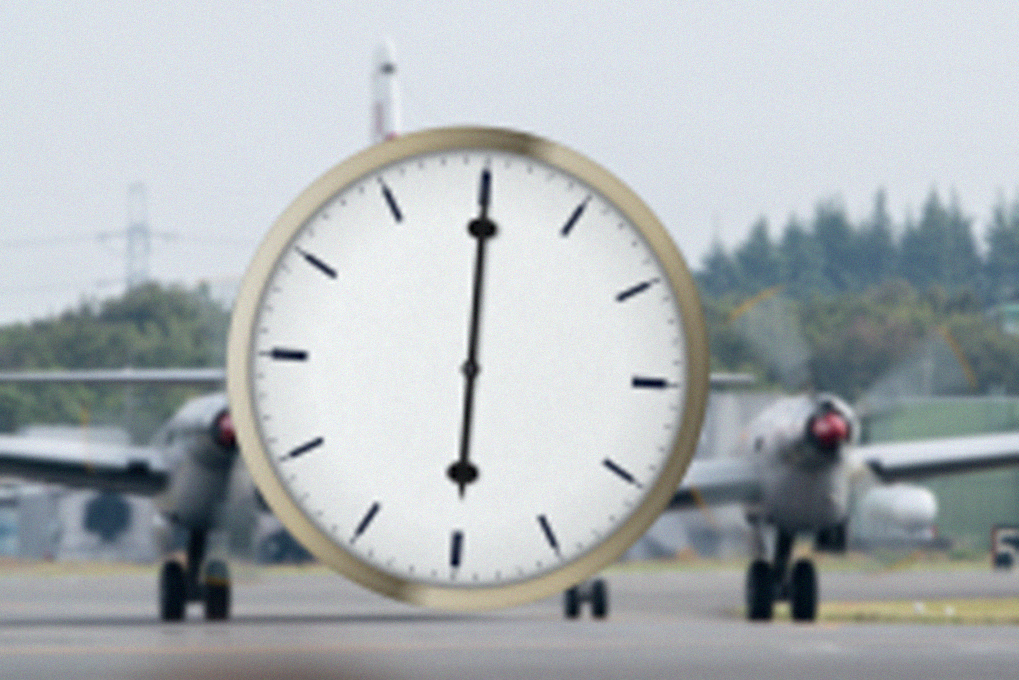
6h00
